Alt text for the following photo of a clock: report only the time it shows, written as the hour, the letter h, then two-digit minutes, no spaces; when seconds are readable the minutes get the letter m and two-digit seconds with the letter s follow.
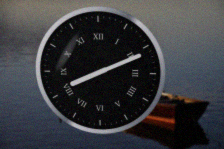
8h11
